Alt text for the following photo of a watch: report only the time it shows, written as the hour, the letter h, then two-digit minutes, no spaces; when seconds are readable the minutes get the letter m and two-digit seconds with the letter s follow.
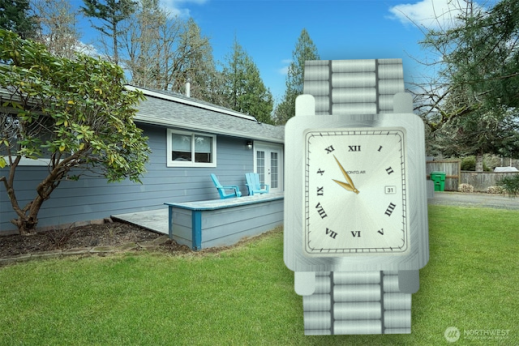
9h55
